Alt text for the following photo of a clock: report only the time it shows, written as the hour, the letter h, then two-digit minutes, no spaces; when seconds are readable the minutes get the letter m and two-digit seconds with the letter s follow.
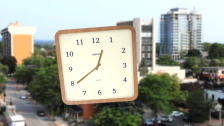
12h39
